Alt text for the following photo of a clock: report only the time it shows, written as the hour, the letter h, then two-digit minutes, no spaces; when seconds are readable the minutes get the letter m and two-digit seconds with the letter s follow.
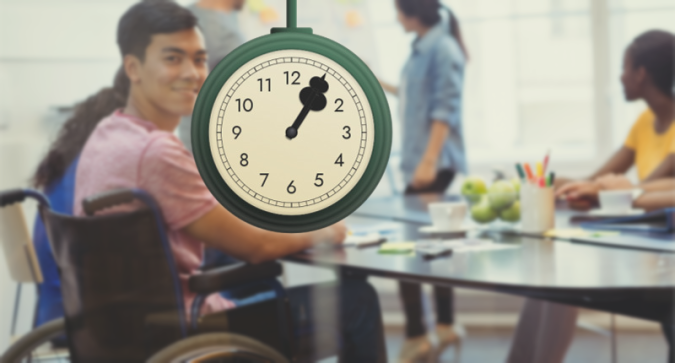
1h05
